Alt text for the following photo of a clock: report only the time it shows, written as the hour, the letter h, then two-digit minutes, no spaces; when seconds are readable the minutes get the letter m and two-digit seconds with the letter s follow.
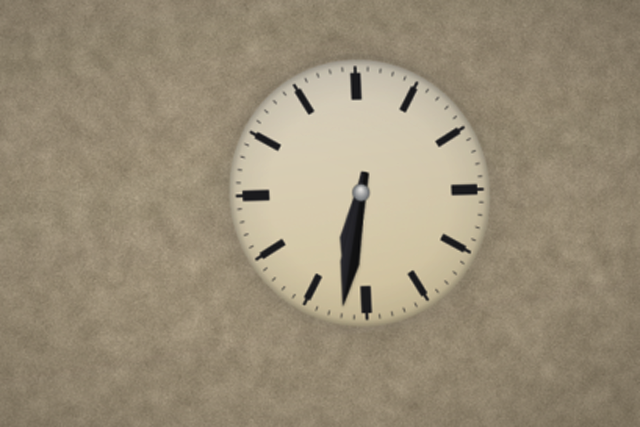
6h32
